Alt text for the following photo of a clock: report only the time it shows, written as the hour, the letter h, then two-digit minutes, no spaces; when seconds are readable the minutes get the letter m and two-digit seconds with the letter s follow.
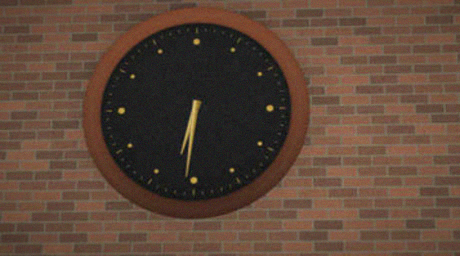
6h31
